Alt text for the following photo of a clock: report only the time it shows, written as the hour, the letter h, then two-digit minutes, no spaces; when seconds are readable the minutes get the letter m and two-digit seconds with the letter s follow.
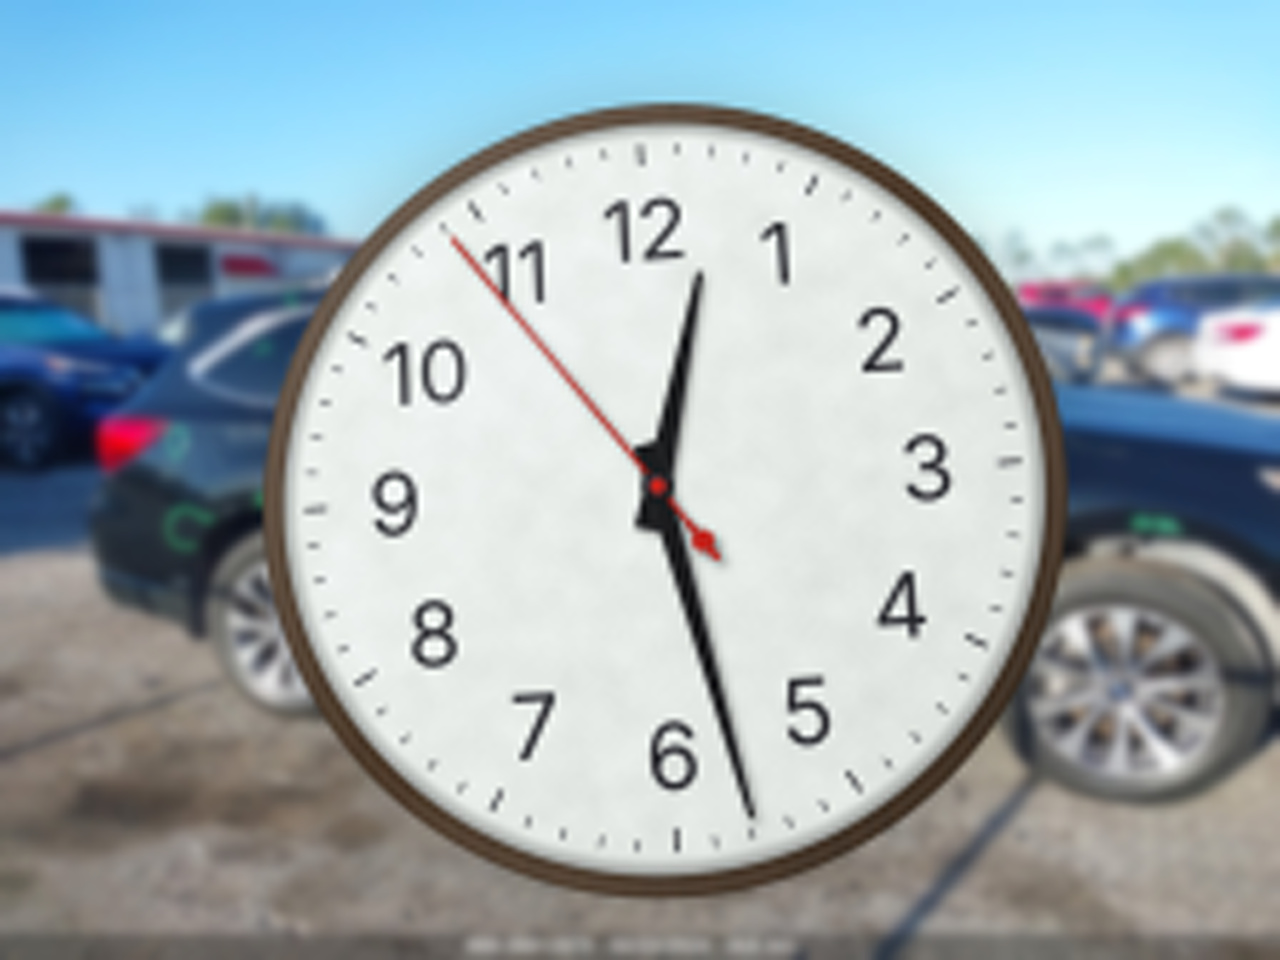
12h27m54s
